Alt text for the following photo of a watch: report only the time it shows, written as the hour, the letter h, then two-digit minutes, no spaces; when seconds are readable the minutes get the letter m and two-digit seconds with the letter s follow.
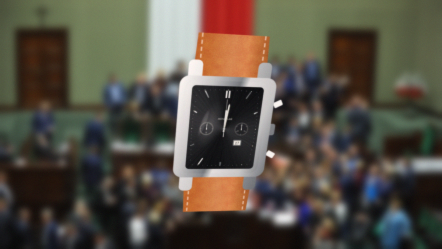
12h01
